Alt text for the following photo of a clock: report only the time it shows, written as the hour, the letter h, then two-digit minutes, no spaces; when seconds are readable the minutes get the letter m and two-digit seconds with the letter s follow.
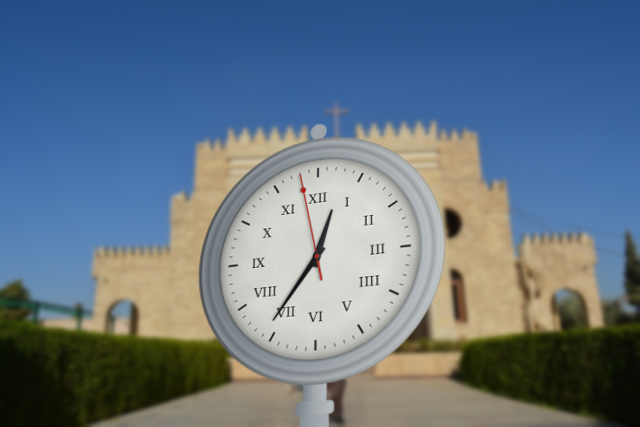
12h35m58s
